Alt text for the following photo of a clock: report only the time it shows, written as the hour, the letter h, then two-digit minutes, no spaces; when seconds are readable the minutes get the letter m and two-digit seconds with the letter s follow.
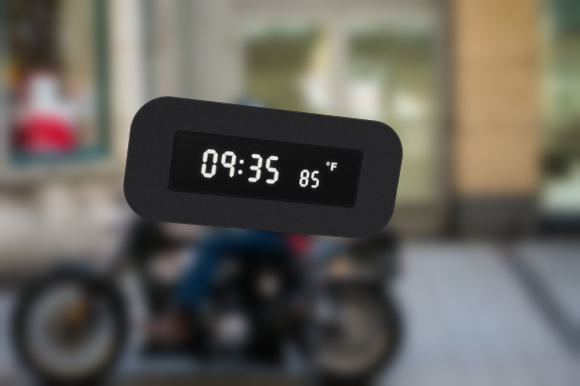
9h35
